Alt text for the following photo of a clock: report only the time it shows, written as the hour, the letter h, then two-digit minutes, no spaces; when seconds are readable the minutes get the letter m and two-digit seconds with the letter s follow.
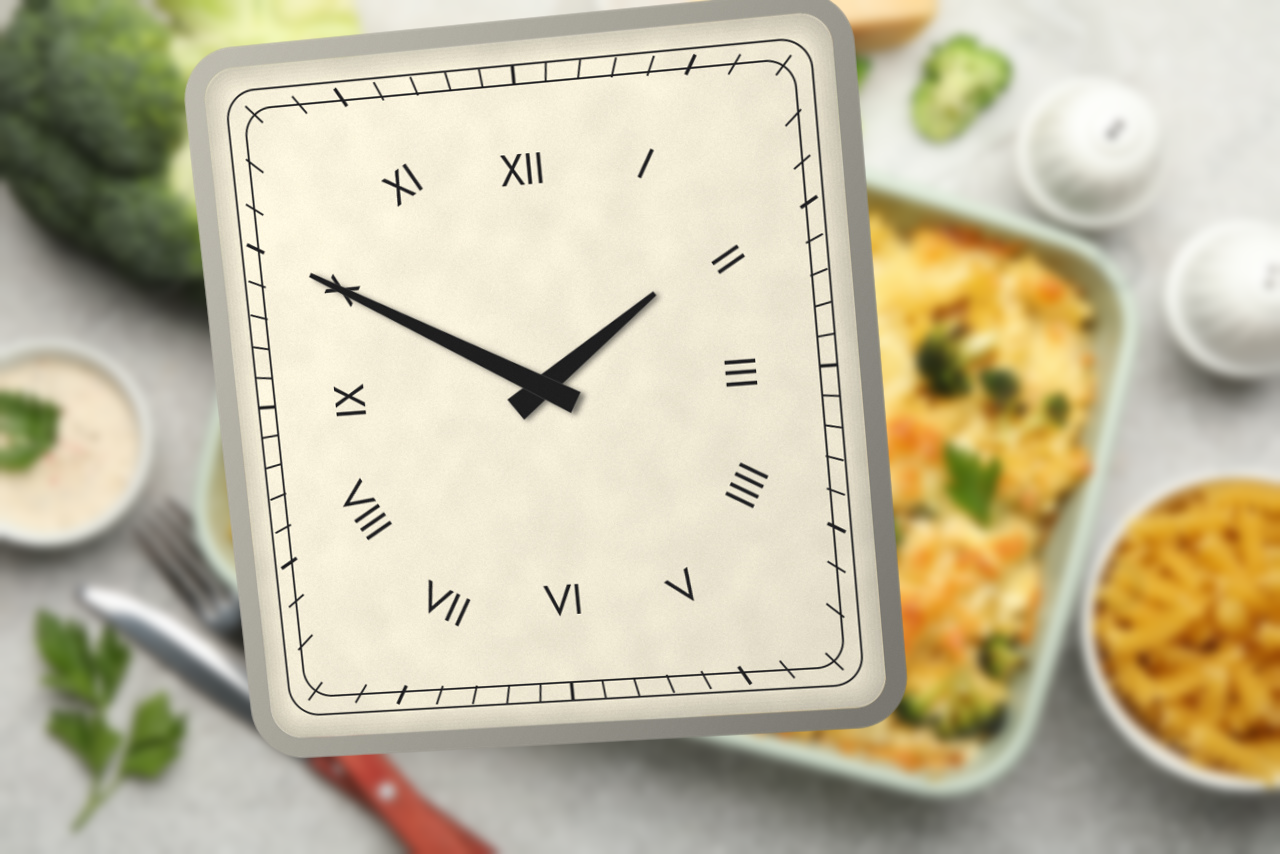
1h50
